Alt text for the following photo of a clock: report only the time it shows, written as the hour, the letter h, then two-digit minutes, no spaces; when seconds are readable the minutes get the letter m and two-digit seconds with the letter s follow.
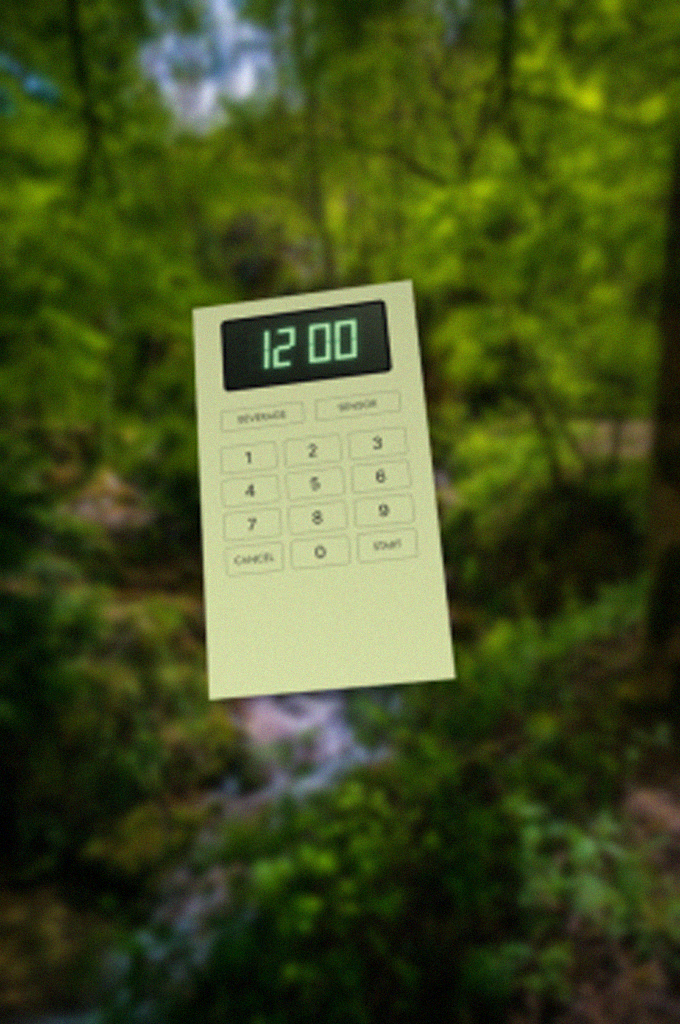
12h00
